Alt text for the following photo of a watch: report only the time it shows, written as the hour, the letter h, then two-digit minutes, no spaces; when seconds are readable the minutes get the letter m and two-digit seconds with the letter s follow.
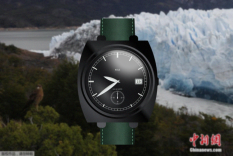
9h39
